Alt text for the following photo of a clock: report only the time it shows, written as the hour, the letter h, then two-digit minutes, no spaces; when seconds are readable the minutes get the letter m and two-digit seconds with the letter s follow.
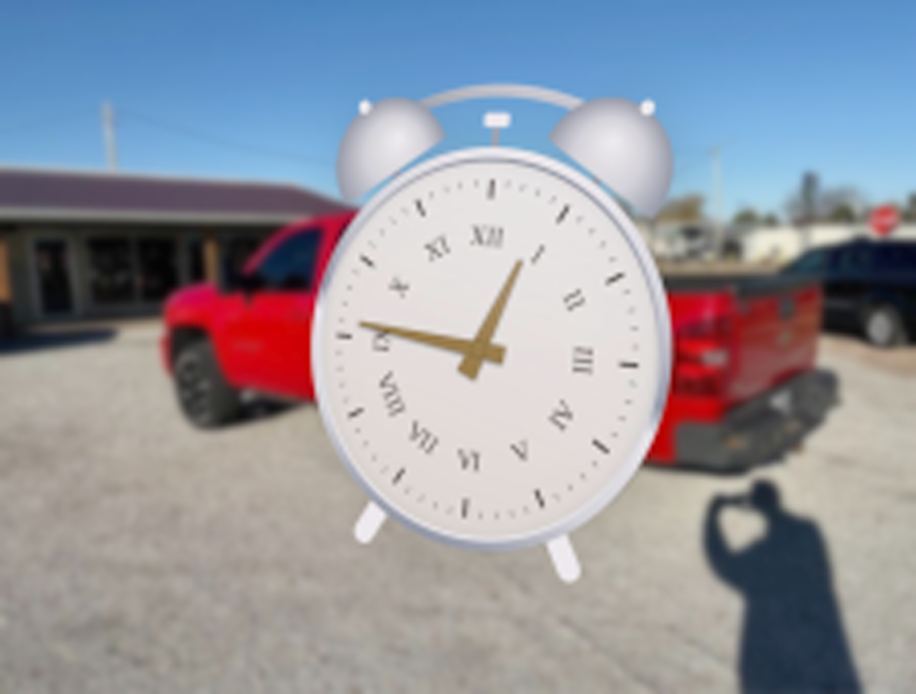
12h46
